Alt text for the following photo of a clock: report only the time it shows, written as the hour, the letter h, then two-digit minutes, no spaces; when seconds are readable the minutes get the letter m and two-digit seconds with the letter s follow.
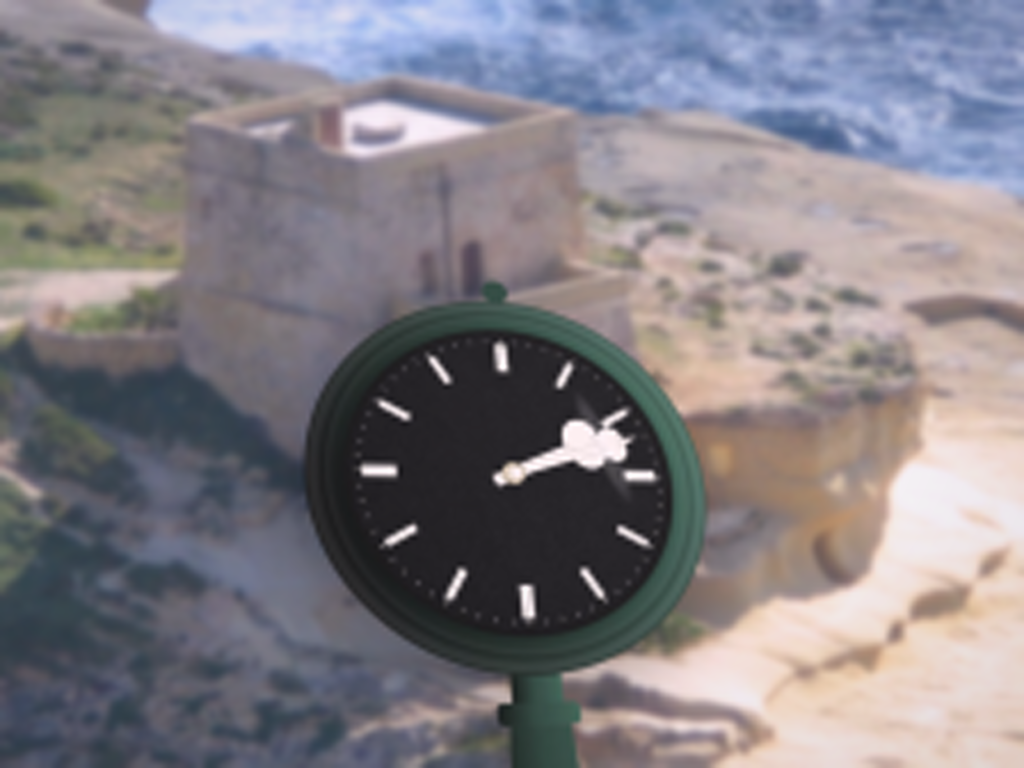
2h12
